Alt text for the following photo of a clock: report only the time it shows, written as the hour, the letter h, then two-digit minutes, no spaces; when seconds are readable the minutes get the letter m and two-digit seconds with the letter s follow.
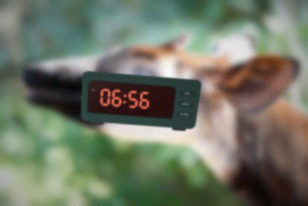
6h56
